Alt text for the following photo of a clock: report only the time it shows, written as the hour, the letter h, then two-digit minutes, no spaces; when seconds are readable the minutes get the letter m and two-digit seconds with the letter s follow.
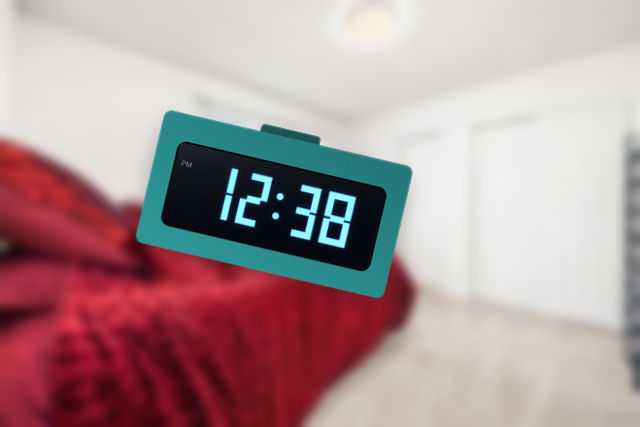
12h38
